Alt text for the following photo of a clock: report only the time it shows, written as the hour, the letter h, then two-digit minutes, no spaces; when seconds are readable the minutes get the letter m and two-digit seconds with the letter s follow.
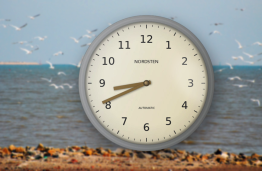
8h41
